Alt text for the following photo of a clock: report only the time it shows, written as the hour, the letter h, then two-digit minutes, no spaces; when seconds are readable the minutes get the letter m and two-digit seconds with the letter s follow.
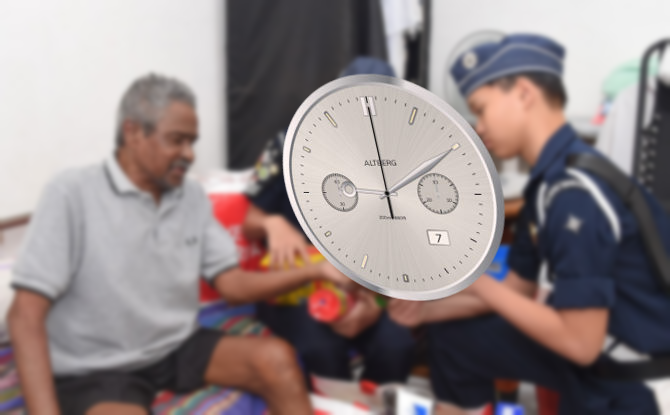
9h10
